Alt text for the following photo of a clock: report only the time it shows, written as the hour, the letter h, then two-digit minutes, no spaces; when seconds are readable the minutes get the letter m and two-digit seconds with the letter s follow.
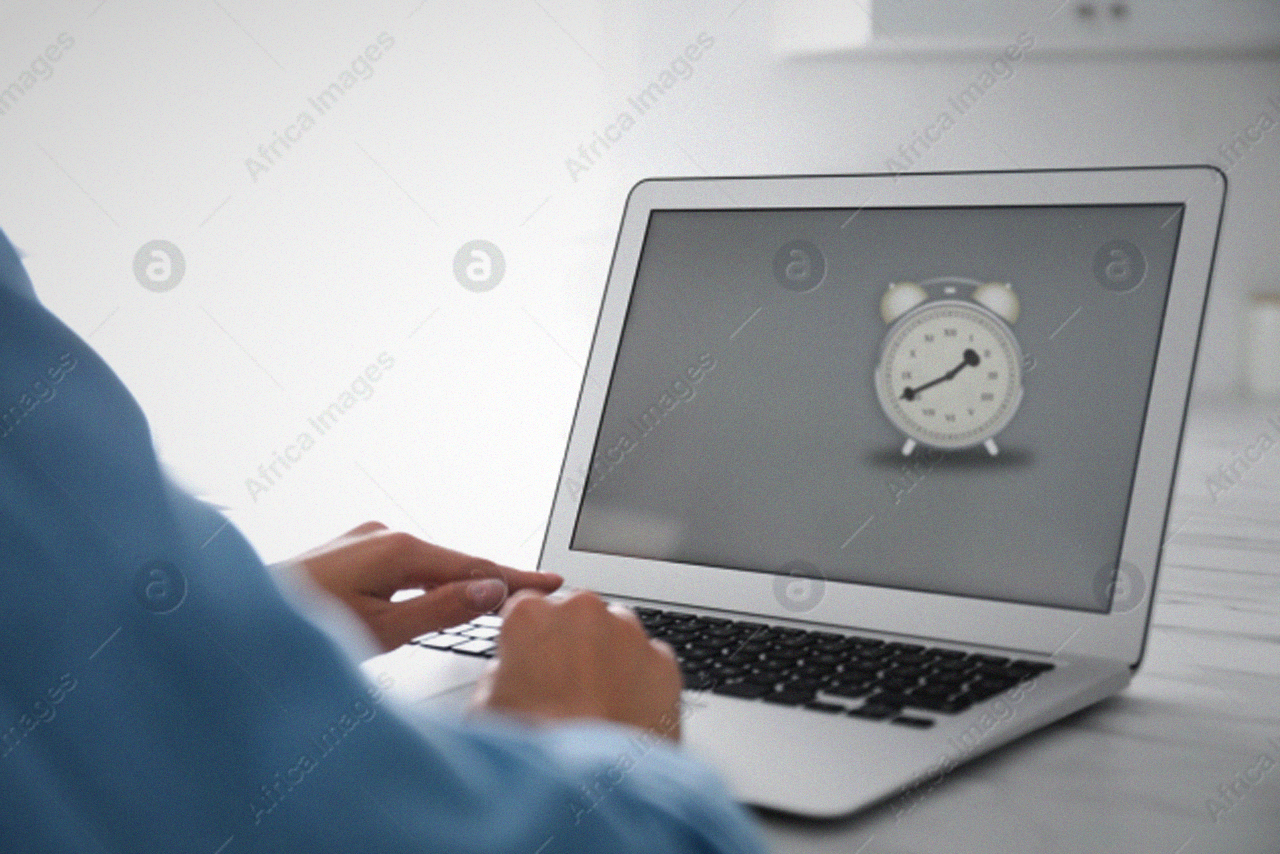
1h41
